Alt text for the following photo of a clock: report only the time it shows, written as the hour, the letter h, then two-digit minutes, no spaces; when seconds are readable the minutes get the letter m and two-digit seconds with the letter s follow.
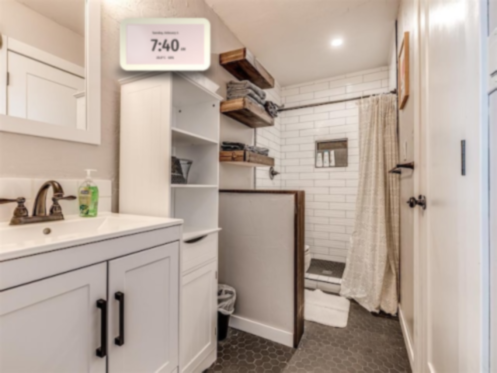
7h40
